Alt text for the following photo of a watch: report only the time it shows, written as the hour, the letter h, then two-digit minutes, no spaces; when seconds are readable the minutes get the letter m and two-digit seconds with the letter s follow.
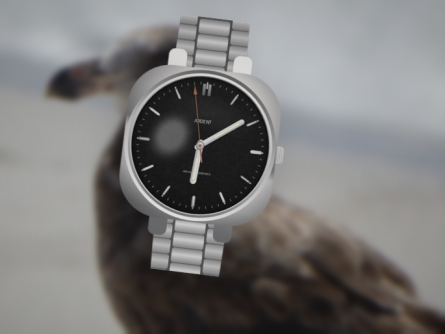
6h08m58s
